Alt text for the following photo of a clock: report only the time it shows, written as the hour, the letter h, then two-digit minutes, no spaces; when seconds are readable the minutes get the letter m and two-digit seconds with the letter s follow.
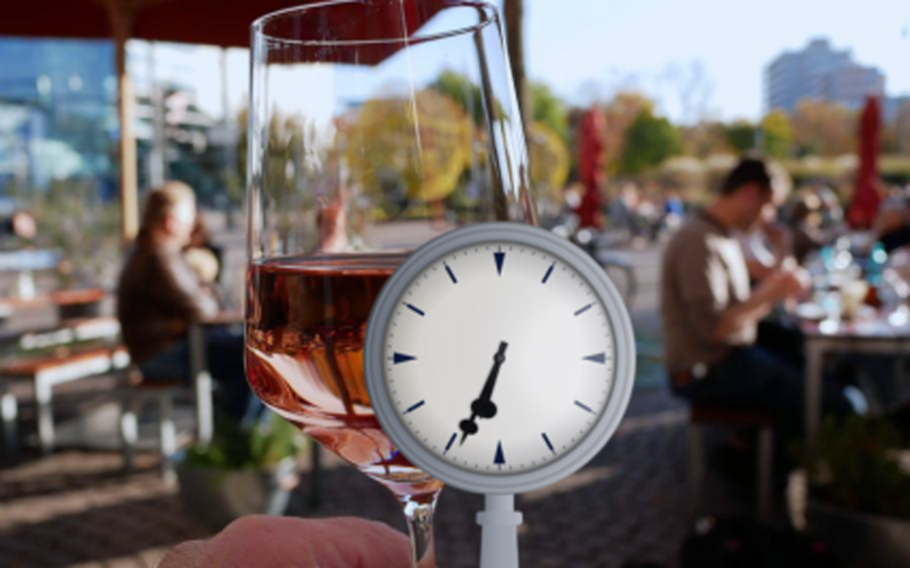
6h34
